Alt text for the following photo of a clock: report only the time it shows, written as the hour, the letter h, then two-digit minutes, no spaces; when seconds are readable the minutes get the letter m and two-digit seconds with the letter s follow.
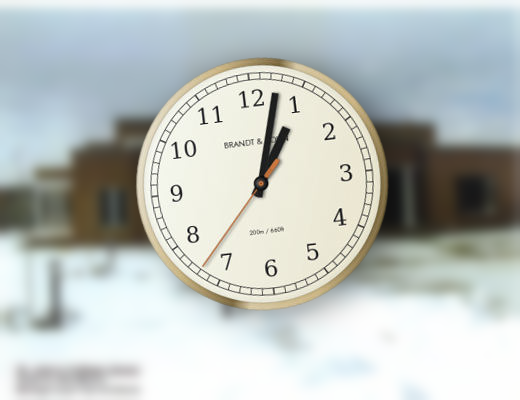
1h02m37s
